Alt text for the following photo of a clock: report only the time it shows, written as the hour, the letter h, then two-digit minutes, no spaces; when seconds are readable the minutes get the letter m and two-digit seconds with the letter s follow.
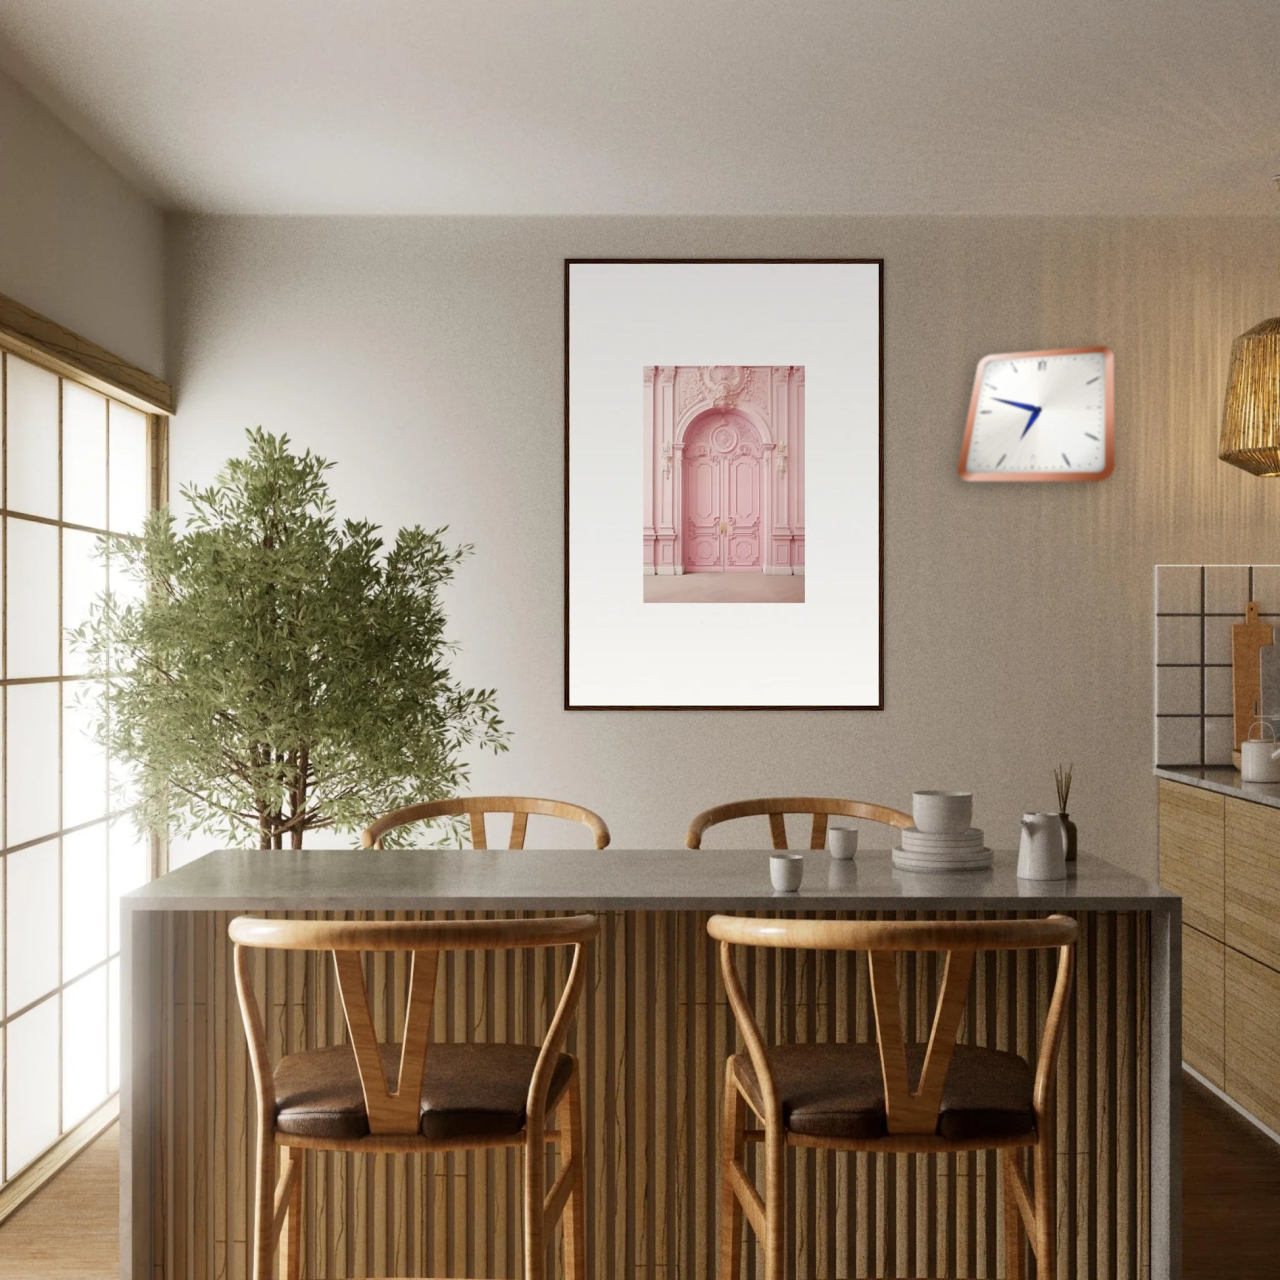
6h48
